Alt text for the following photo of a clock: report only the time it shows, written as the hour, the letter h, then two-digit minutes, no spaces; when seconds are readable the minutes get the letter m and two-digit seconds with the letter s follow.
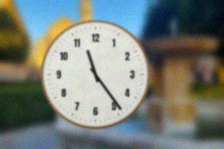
11h24
